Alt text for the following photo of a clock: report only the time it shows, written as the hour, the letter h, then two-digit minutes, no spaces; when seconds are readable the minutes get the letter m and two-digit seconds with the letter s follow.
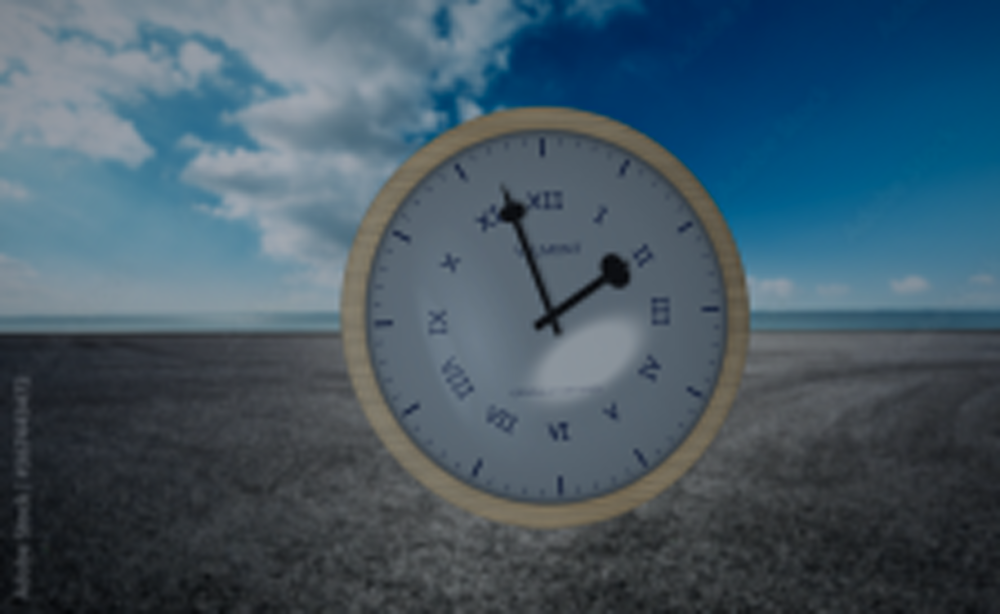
1h57
